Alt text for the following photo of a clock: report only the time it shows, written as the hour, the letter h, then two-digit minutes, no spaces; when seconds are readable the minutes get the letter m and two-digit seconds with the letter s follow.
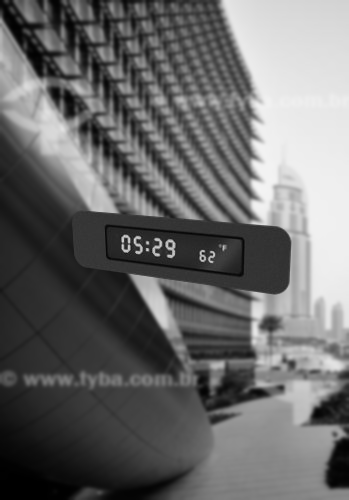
5h29
